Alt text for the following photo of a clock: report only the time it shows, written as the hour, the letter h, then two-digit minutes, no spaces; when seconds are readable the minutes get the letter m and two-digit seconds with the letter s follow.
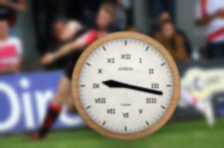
9h17
